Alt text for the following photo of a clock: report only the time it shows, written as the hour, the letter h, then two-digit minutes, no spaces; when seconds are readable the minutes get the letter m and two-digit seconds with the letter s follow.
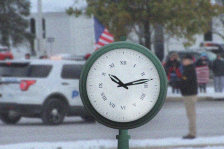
10h13
